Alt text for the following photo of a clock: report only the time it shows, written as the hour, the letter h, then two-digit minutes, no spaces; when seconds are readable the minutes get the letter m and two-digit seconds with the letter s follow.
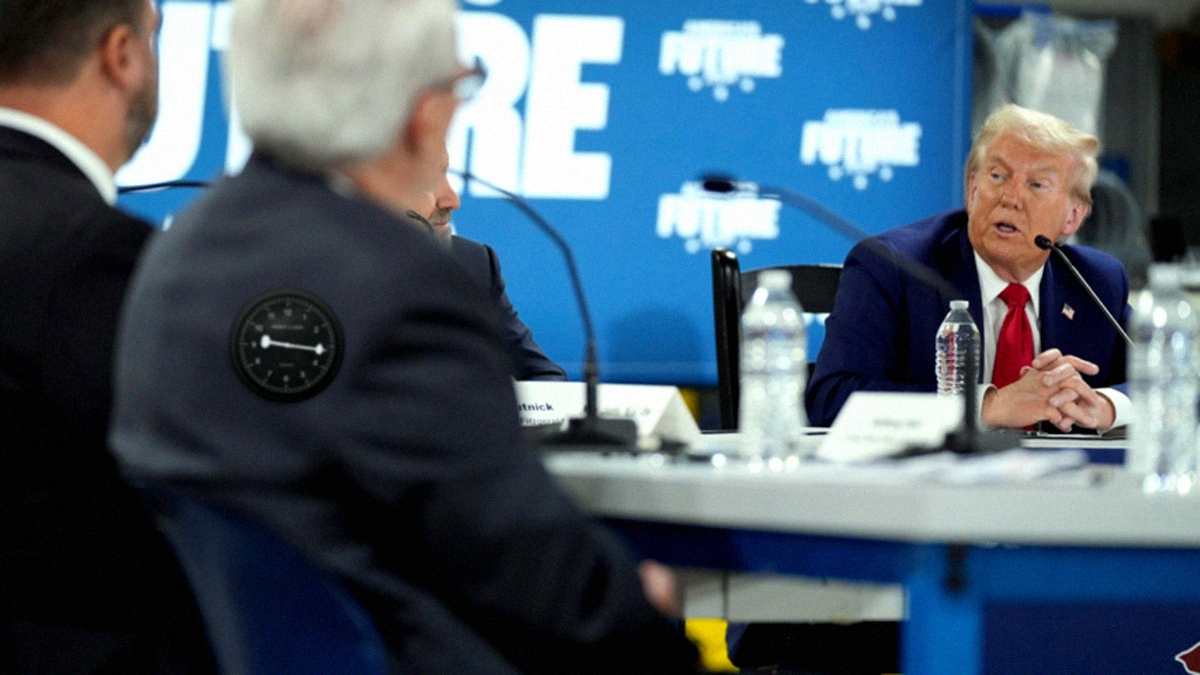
9h16
